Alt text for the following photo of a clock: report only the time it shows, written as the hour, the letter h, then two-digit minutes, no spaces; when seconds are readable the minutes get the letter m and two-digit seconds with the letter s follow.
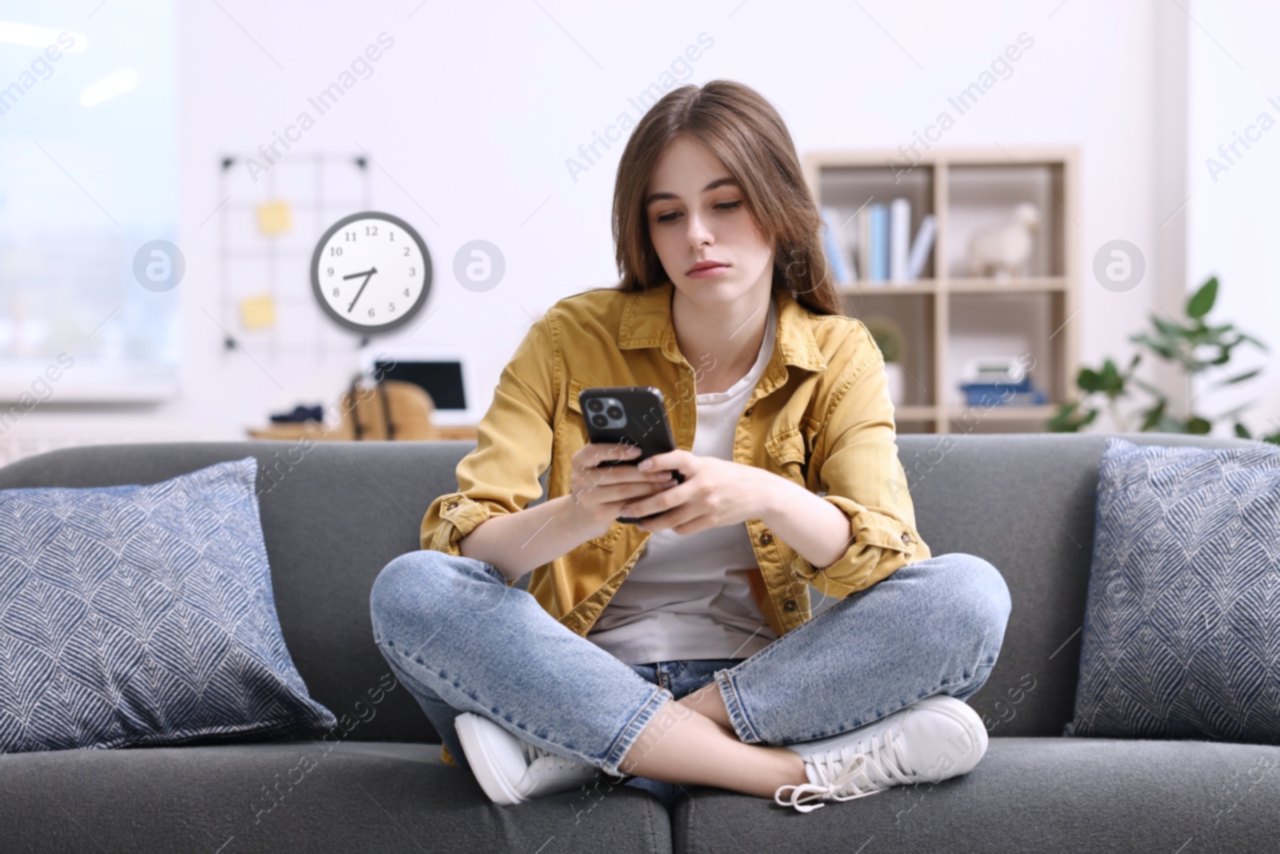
8h35
